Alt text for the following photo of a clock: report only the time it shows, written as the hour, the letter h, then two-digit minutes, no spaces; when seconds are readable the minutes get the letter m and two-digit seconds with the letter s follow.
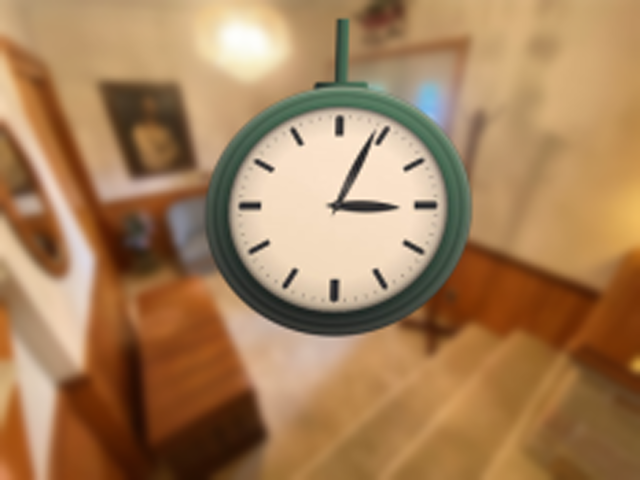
3h04
